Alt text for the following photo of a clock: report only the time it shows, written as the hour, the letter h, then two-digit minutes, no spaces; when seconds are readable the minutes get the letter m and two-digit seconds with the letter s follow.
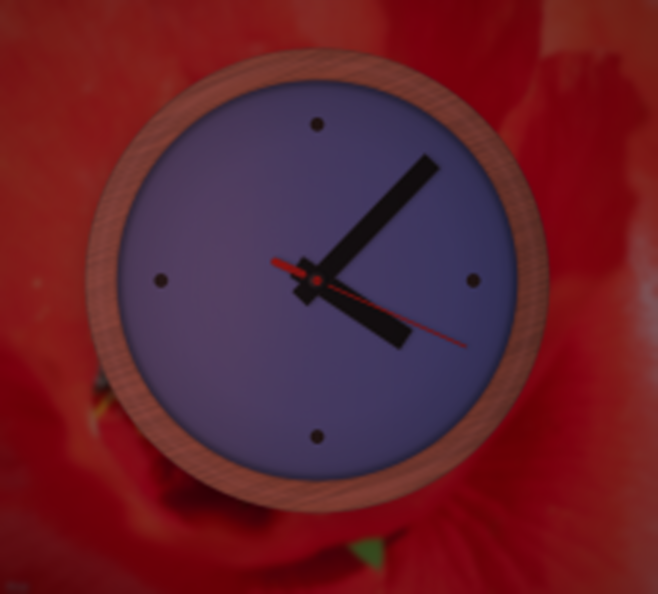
4h07m19s
